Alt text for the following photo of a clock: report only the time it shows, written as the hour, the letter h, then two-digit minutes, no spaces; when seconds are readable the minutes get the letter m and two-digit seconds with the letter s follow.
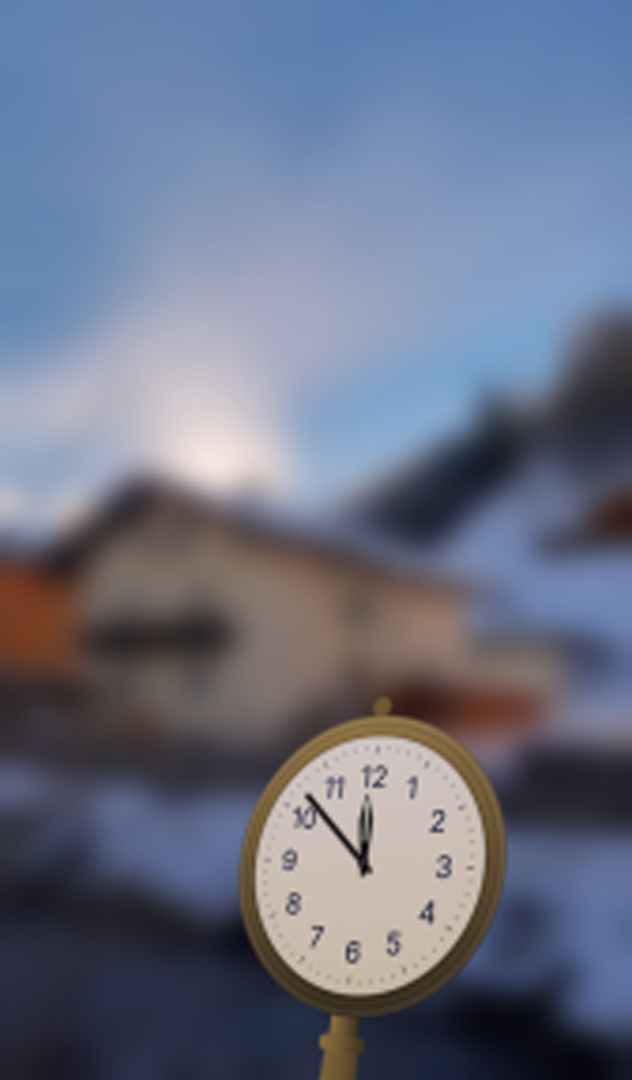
11h52
